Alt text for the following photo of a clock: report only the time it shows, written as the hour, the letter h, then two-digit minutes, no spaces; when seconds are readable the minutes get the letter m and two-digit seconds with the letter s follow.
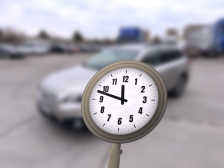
11h48
